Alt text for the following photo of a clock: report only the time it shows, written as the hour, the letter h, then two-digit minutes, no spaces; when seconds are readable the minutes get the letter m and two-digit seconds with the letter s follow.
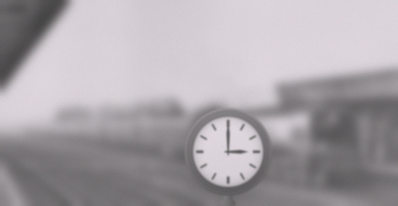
3h00
